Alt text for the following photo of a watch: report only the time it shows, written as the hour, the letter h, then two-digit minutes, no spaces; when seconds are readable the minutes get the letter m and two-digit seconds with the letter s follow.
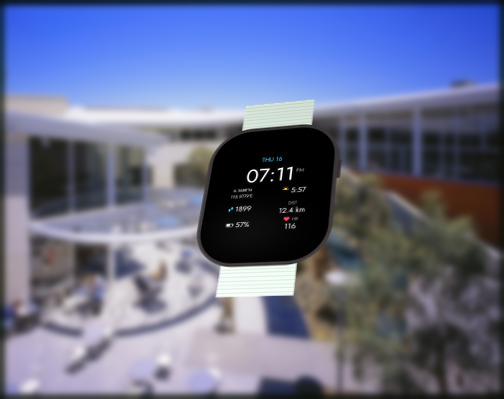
7h11
